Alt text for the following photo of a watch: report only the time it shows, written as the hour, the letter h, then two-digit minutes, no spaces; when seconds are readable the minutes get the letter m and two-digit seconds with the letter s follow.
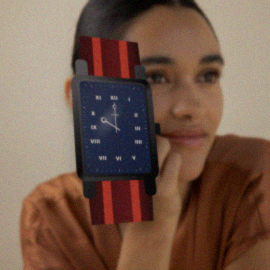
10h00
